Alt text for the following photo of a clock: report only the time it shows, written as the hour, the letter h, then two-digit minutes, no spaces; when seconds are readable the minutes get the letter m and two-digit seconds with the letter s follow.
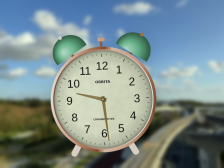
9h29
